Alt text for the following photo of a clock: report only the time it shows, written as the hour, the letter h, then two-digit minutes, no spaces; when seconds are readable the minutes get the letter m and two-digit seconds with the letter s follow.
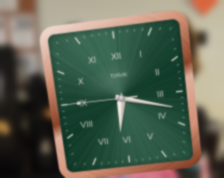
6h17m45s
